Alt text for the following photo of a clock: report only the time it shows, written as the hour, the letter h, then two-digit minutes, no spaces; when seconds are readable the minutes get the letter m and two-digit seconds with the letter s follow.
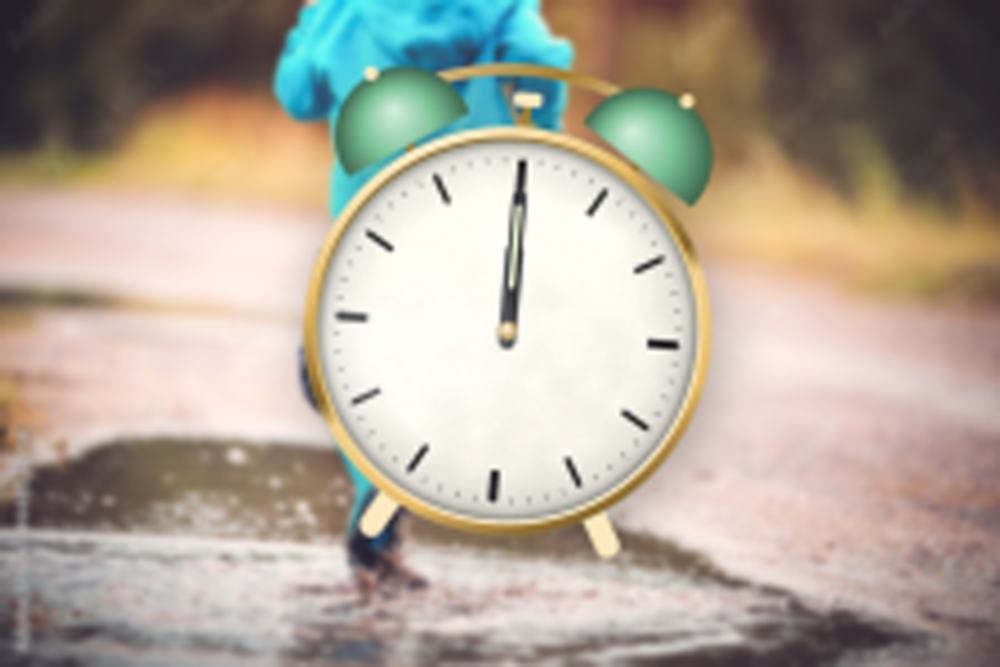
12h00
